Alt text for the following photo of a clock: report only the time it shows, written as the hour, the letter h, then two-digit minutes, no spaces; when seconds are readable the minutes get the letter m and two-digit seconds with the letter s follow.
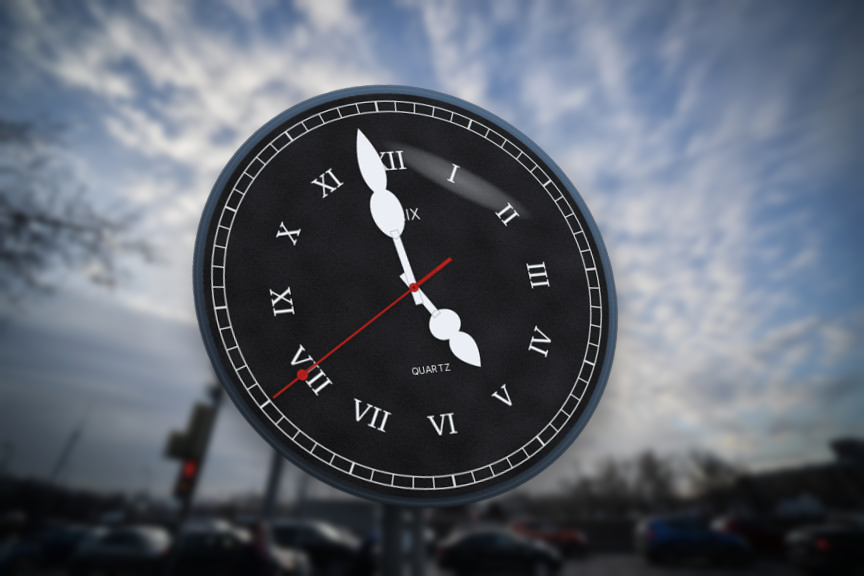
4h58m40s
